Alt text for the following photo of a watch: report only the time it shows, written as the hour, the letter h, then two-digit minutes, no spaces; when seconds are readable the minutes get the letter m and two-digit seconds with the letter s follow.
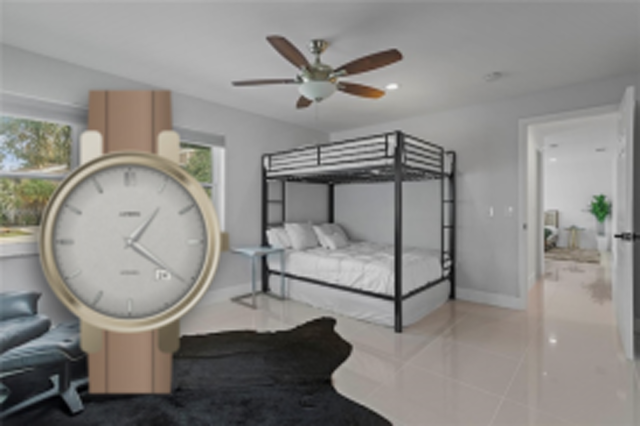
1h21
